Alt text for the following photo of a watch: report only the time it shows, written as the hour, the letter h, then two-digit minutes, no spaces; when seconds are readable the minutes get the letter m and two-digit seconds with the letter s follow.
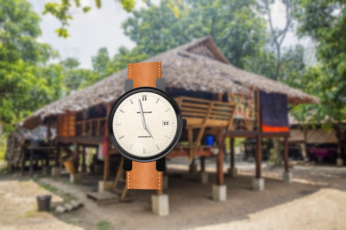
4h58
